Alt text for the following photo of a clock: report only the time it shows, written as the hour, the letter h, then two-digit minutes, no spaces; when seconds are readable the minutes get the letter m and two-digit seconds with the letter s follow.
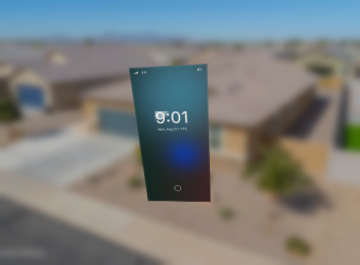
9h01
